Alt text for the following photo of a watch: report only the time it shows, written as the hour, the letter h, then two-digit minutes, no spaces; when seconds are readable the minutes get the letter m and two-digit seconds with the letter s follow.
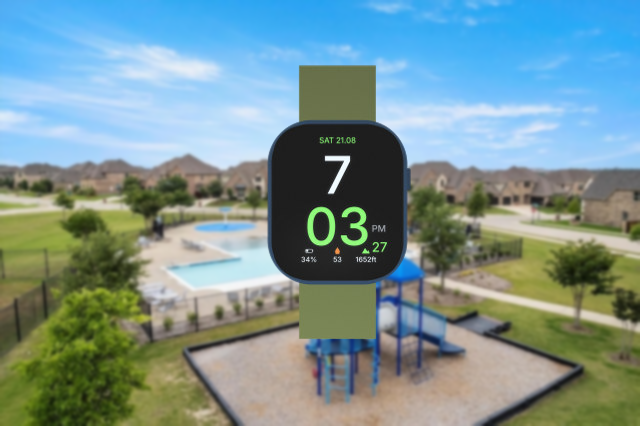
7h03m27s
